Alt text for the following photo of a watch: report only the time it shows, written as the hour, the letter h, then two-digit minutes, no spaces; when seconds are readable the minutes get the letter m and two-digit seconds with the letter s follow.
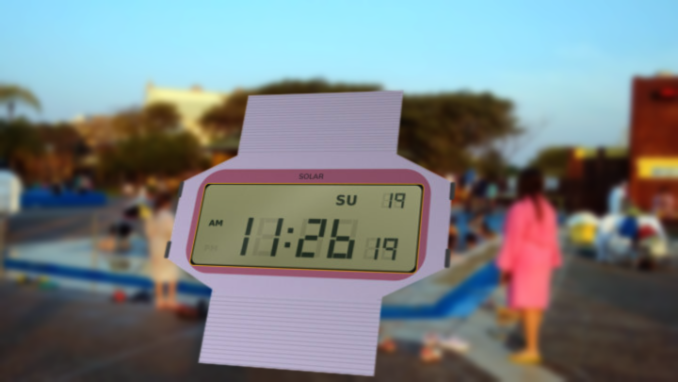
11h26m19s
